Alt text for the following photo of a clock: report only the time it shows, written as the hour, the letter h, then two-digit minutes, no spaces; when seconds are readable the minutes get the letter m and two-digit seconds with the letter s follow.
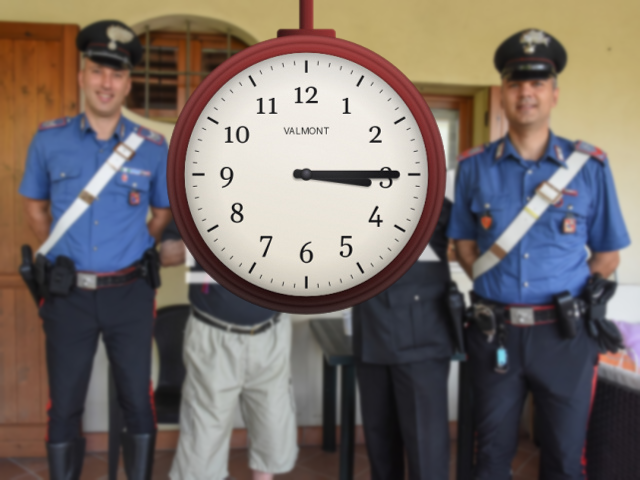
3h15
